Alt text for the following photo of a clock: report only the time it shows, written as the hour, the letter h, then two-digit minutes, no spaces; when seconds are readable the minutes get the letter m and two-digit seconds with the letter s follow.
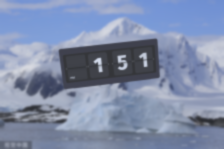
1h51
